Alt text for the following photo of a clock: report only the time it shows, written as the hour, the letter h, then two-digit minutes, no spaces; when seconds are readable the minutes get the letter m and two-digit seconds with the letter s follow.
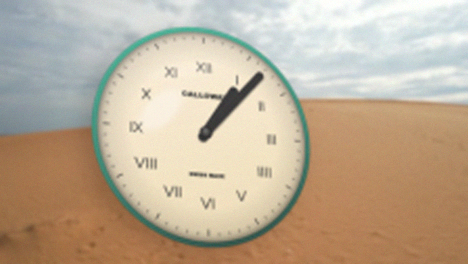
1h07
